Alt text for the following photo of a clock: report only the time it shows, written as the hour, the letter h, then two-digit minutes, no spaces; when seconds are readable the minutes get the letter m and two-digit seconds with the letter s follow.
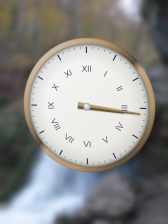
3h16
